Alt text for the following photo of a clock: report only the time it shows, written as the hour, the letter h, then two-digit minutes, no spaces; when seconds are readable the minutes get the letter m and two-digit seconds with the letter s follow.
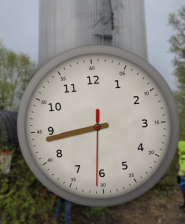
8h43m31s
